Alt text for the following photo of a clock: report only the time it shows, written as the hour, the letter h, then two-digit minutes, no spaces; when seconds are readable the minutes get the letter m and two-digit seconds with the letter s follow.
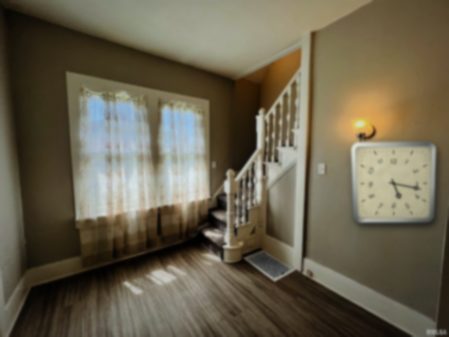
5h17
